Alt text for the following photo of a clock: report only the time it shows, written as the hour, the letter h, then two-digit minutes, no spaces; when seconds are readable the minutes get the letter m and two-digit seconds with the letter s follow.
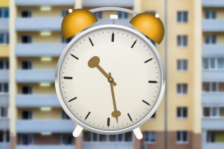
10h28
